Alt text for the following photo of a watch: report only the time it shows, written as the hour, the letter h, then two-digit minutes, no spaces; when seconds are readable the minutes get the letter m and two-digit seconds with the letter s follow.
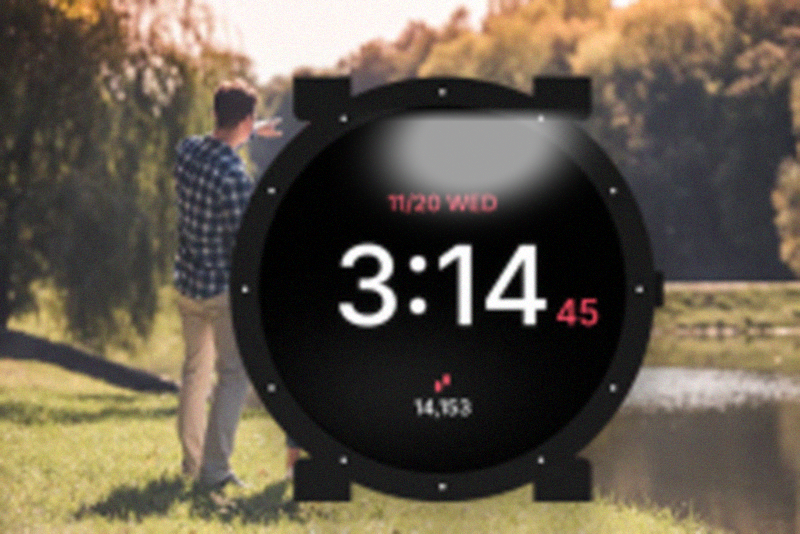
3h14m45s
